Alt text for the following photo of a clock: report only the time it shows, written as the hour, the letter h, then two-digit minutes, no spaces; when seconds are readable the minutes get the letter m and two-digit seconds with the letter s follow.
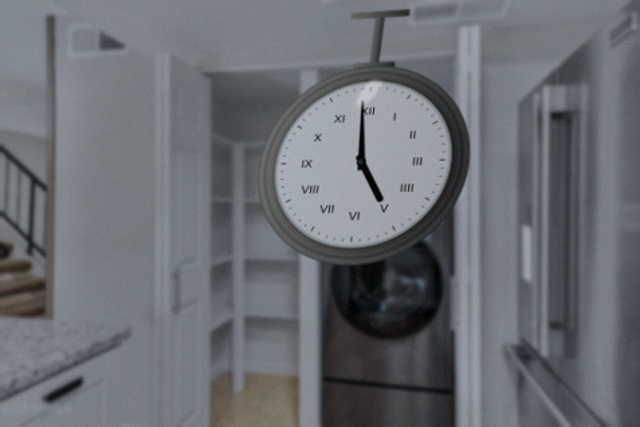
4h59
